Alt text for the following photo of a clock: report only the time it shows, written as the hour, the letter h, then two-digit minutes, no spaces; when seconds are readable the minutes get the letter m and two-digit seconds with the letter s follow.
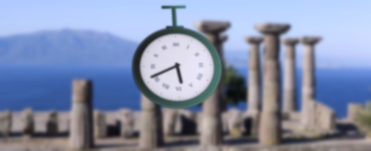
5h41
